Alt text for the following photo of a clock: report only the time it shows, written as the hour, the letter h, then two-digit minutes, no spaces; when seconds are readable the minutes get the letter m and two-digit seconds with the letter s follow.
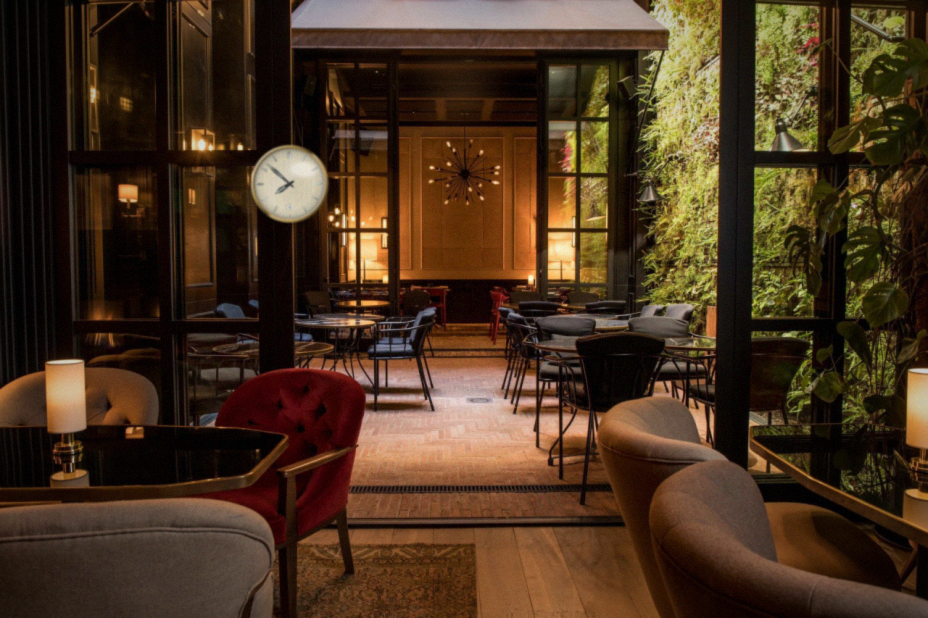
7h52
